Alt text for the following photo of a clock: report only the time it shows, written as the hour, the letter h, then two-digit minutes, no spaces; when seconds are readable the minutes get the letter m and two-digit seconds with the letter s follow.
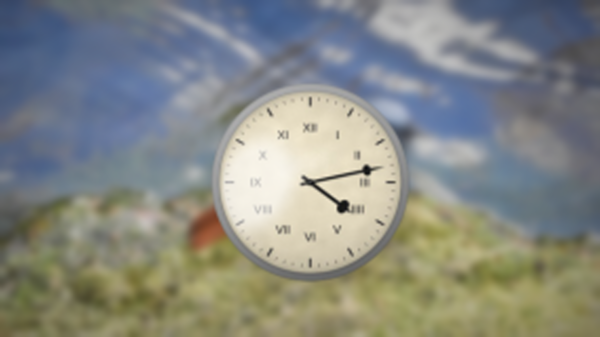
4h13
